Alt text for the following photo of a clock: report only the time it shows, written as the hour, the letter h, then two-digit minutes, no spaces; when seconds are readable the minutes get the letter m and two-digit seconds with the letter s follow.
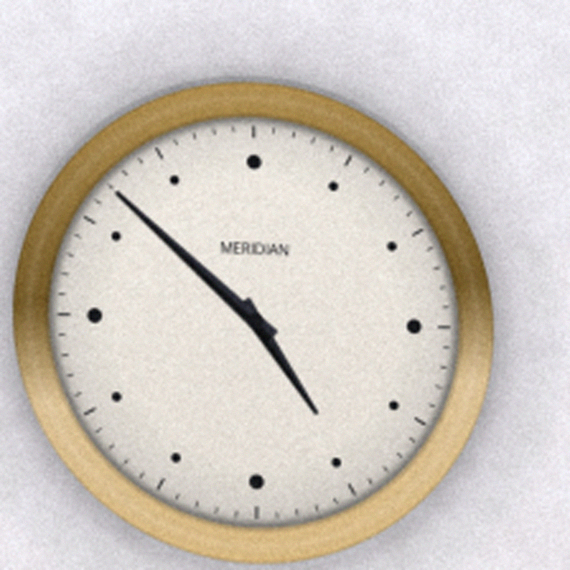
4h52
